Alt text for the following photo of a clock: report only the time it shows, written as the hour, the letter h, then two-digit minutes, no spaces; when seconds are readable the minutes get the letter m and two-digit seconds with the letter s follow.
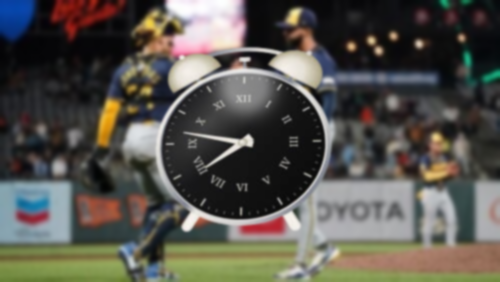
7h47
